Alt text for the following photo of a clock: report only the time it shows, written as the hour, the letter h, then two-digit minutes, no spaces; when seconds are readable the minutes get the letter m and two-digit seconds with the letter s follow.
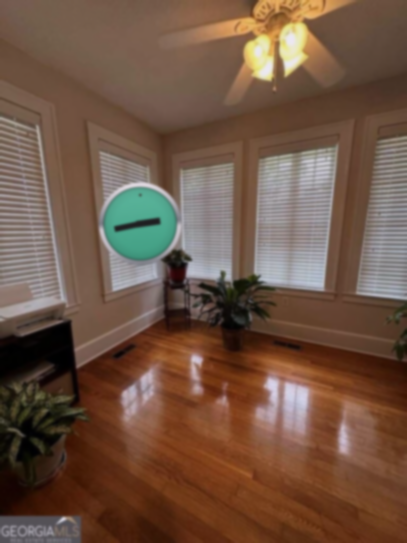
2h43
